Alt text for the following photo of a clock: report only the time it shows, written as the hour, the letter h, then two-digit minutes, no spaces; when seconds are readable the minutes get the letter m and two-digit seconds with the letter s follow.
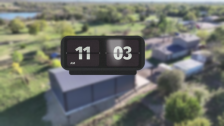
11h03
